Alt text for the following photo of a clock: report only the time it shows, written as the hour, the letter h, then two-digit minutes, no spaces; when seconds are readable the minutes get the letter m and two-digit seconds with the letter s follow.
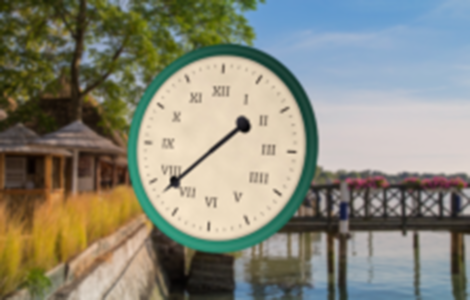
1h38
